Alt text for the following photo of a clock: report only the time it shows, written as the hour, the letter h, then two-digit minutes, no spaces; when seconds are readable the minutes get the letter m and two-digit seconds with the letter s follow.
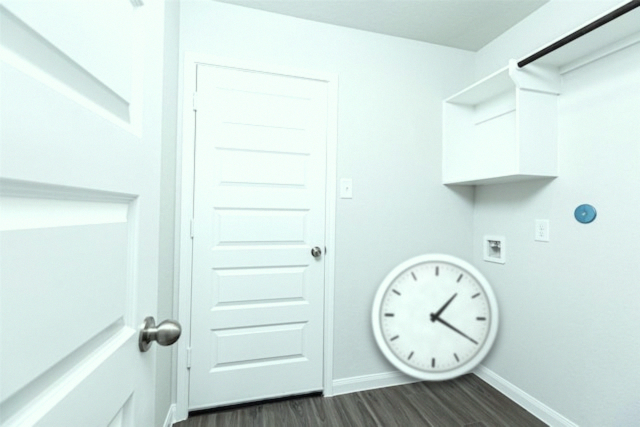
1h20
